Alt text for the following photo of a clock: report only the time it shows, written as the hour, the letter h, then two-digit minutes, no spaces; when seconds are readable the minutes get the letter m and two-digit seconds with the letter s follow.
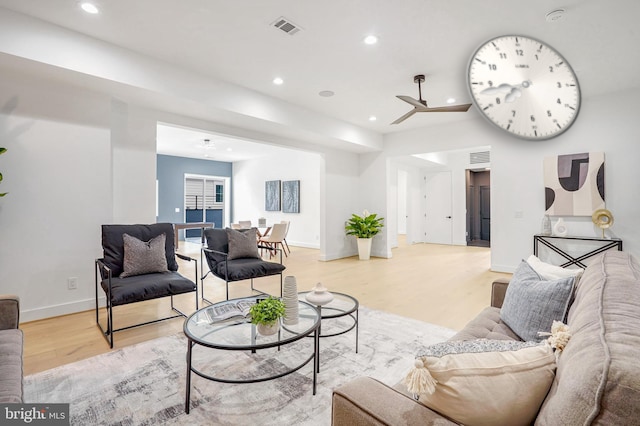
7h43
